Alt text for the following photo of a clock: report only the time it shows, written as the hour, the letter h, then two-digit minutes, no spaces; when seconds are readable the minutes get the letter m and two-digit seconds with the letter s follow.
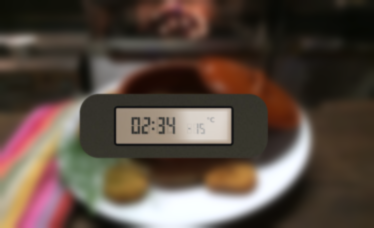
2h34
